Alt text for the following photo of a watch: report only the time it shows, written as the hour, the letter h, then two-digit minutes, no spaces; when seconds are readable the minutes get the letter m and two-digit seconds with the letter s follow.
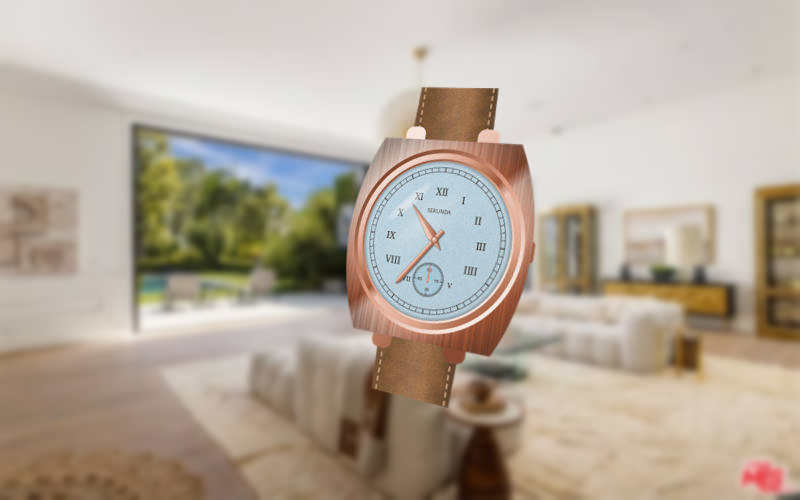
10h36
